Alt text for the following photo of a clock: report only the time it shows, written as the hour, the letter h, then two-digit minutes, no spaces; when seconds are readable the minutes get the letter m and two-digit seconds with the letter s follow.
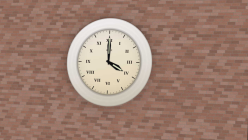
4h00
